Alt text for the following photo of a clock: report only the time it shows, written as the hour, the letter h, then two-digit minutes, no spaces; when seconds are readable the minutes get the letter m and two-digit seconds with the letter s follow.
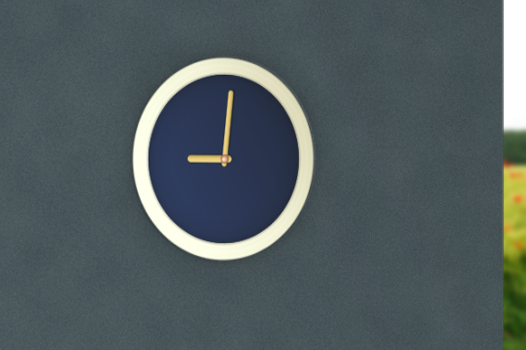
9h01
